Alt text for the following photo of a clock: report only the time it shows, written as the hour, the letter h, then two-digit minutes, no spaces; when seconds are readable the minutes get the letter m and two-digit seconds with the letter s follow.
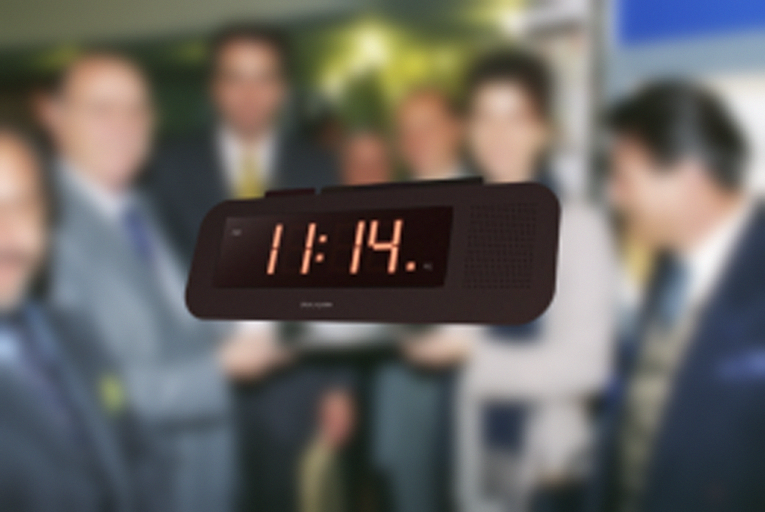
11h14
